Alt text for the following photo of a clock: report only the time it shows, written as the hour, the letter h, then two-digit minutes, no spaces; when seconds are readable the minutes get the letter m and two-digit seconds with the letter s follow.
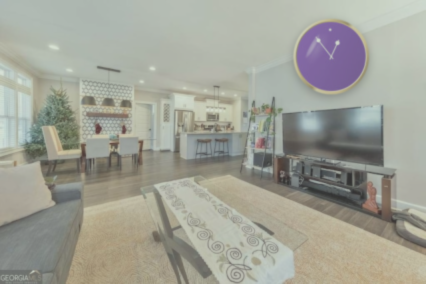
12h54
